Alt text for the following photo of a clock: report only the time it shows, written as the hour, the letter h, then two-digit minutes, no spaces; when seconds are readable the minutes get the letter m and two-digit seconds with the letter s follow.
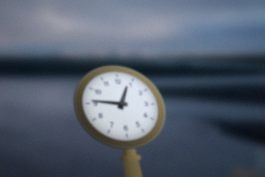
12h46
